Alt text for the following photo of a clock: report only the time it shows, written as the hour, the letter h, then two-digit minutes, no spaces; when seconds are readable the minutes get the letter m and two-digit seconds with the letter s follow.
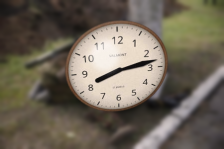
8h13
